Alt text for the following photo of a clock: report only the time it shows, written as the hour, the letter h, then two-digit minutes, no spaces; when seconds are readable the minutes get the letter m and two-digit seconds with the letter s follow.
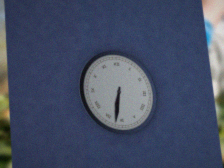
6h32
